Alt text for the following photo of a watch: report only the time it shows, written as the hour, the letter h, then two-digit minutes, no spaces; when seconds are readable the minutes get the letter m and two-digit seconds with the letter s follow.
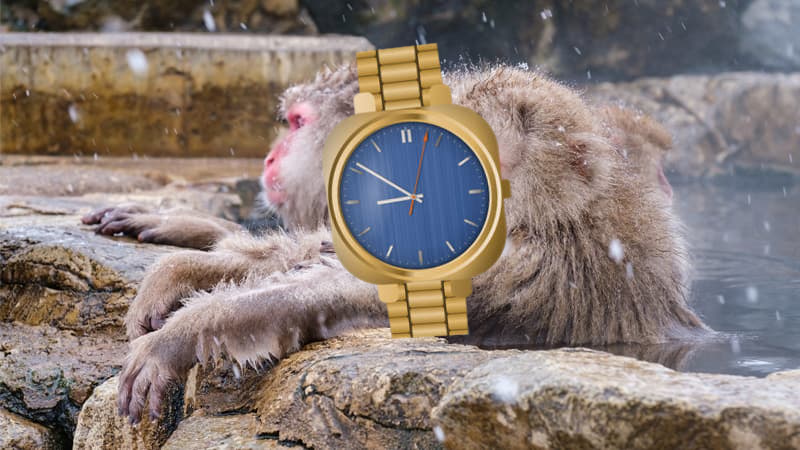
8h51m03s
